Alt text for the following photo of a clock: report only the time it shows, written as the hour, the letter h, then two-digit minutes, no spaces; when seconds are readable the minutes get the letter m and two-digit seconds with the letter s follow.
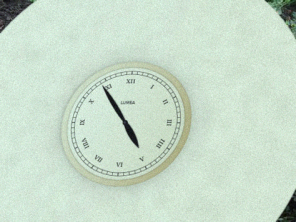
4h54
